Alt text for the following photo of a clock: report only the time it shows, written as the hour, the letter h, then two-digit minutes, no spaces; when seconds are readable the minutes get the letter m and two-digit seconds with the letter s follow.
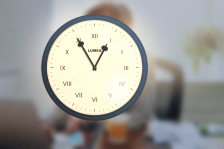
12h55
